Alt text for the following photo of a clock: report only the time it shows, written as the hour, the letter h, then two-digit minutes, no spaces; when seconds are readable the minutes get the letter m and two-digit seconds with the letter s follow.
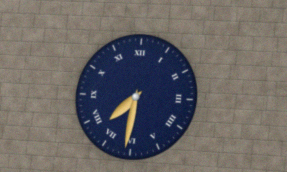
7h31
